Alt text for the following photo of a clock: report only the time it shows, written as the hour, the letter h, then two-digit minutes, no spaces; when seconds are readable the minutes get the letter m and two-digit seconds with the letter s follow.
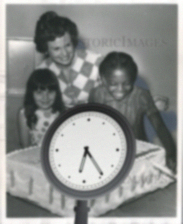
6h24
